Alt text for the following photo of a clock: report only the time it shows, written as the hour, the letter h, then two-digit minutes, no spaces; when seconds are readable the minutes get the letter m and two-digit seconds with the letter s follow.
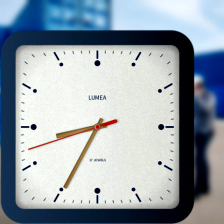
8h34m42s
